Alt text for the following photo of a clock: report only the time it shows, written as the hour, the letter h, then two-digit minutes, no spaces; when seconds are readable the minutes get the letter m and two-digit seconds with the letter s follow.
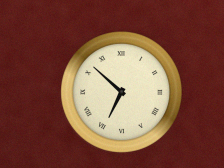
6h52
